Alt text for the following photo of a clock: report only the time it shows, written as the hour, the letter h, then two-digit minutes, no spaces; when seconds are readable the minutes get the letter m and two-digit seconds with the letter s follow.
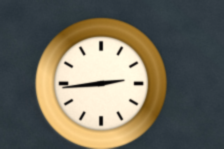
2h44
